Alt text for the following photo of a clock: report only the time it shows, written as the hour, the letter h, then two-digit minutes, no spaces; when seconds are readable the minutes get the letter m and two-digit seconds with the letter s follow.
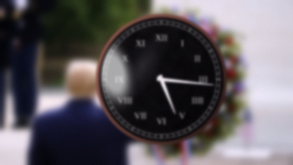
5h16
